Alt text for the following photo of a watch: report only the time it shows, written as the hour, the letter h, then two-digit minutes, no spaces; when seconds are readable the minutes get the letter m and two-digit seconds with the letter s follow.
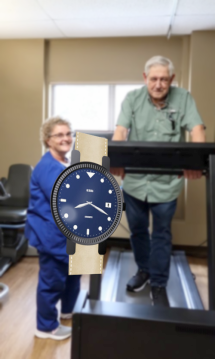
8h19
